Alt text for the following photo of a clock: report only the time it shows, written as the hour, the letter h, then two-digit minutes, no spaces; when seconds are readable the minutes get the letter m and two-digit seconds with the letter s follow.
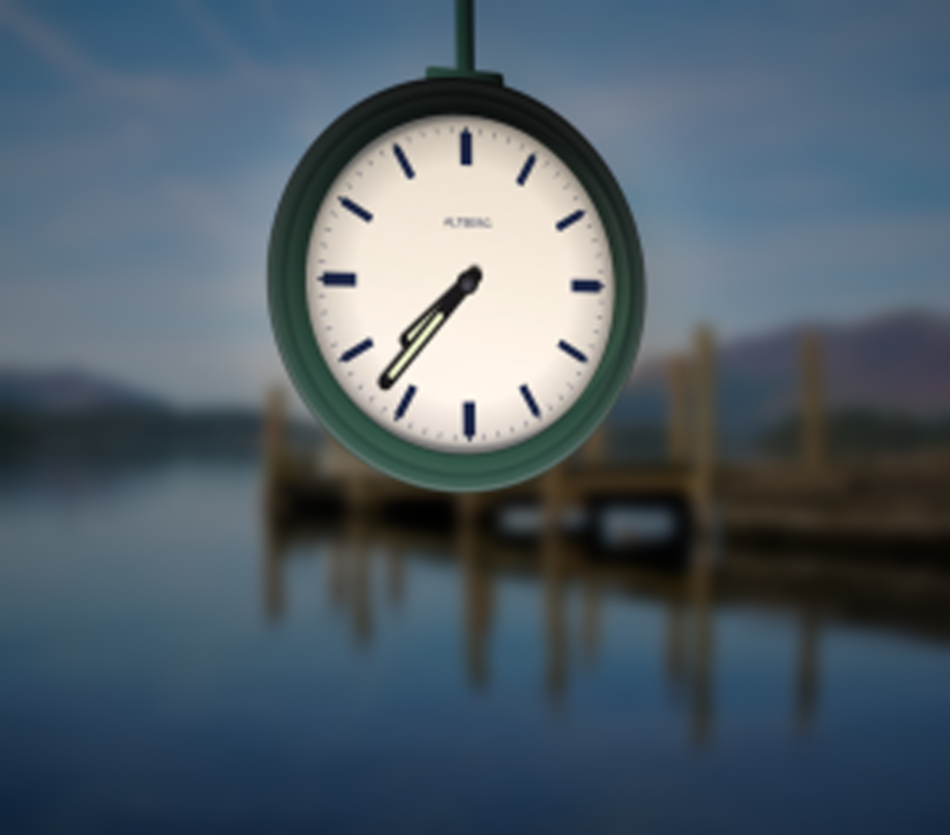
7h37
